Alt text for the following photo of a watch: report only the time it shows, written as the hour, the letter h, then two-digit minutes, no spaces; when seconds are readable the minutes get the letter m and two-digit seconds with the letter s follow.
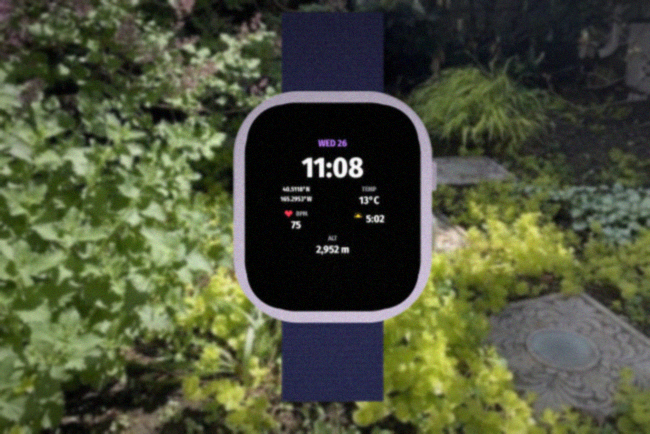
11h08
